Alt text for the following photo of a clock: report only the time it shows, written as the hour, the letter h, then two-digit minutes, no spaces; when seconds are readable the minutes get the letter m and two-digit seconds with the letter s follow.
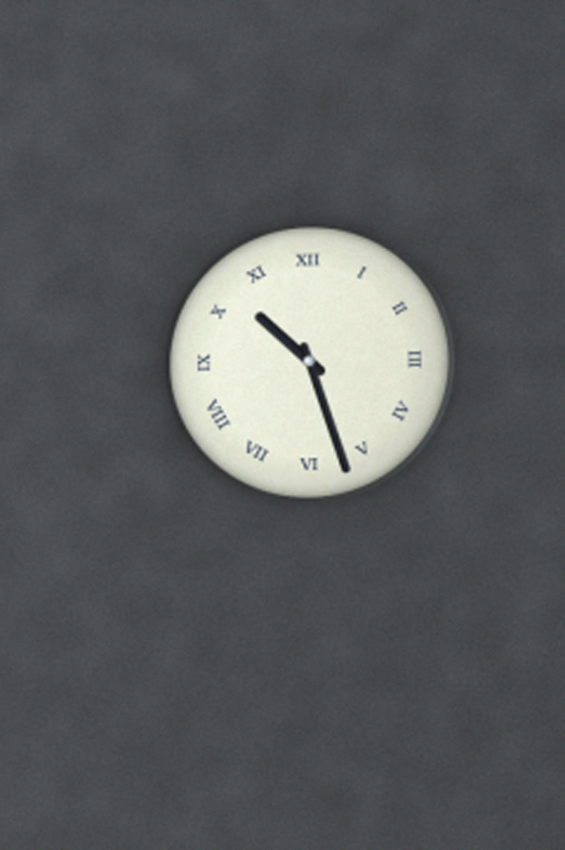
10h27
